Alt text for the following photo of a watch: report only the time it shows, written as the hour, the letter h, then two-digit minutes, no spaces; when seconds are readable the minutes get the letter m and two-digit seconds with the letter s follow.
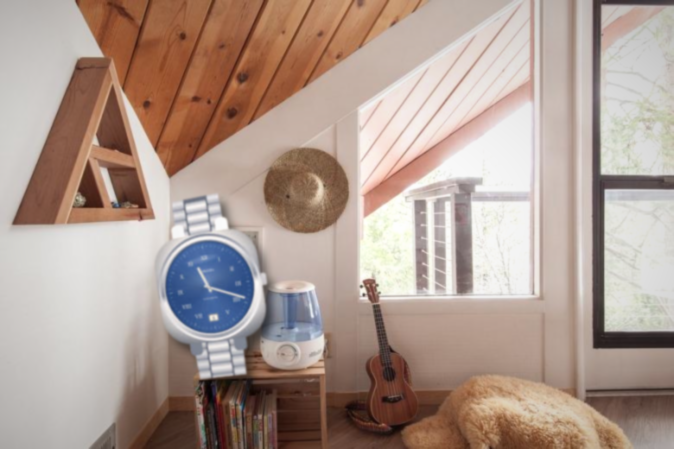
11h19
